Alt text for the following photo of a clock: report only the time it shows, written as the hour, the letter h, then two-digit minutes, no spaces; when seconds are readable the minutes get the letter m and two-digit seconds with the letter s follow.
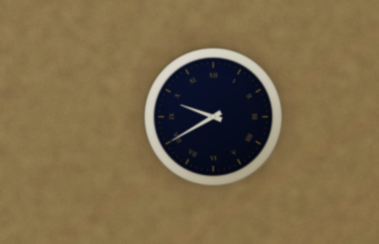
9h40
